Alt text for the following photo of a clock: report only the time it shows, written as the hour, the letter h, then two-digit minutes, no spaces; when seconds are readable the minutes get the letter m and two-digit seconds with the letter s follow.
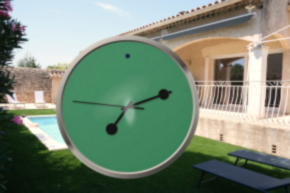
7h11m46s
